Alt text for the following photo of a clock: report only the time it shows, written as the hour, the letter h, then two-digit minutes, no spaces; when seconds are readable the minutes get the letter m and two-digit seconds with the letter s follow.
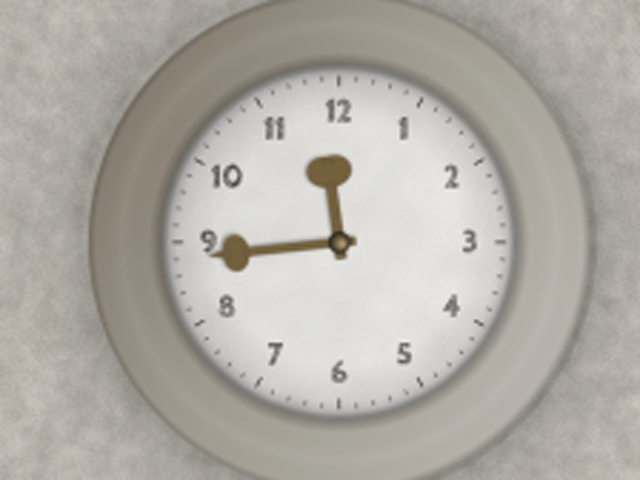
11h44
